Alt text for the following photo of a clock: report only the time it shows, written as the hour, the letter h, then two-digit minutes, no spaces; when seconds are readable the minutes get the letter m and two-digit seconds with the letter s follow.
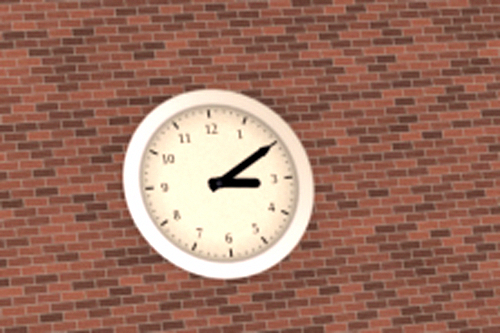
3h10
